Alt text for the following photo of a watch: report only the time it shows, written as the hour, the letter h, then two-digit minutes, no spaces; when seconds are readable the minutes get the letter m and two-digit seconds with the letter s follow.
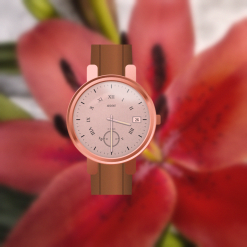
3h30
